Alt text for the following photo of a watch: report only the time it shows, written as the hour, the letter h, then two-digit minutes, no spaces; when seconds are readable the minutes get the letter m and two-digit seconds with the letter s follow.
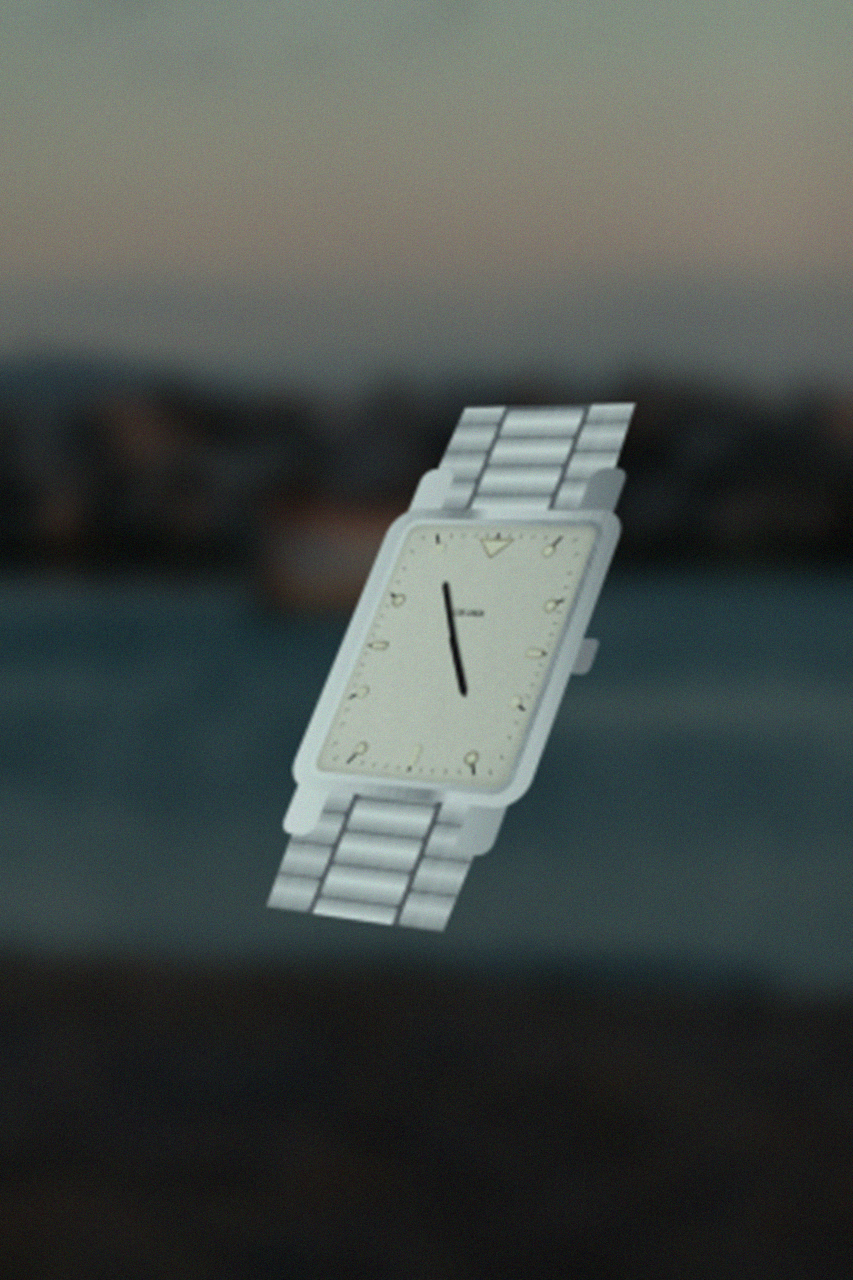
4h55
